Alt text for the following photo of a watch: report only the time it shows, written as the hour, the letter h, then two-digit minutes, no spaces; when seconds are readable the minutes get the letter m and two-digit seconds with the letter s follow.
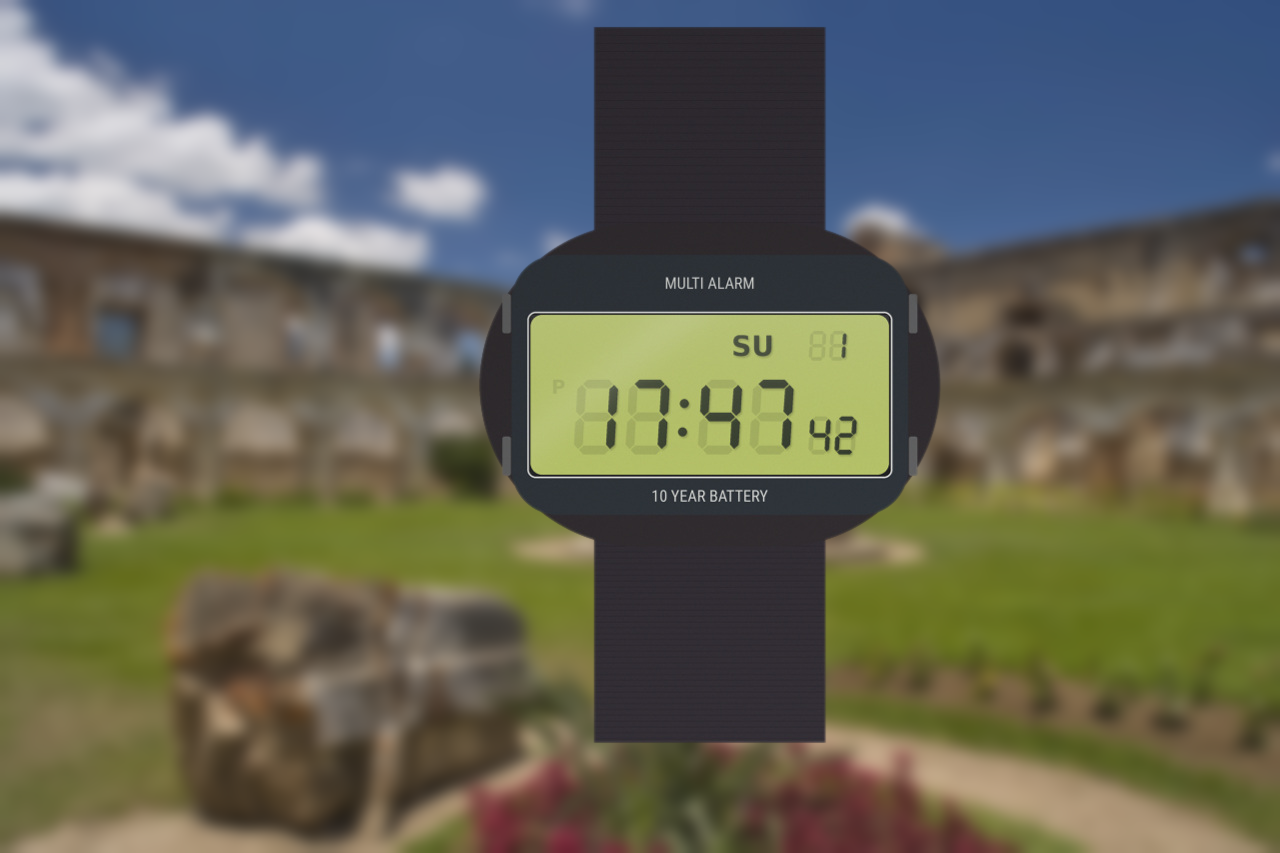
17h47m42s
